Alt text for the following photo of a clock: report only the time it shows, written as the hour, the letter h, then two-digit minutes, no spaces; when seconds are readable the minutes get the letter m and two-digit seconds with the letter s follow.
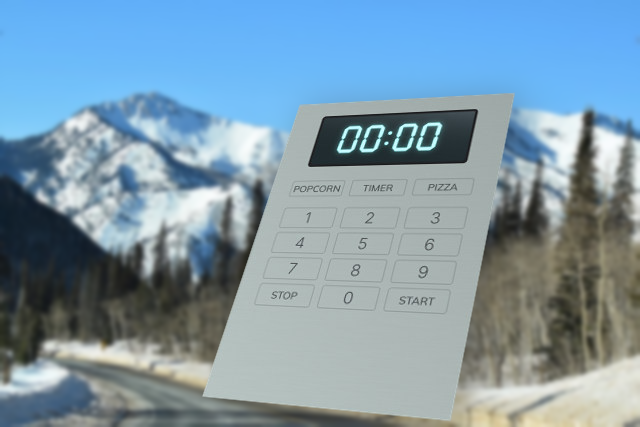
0h00
